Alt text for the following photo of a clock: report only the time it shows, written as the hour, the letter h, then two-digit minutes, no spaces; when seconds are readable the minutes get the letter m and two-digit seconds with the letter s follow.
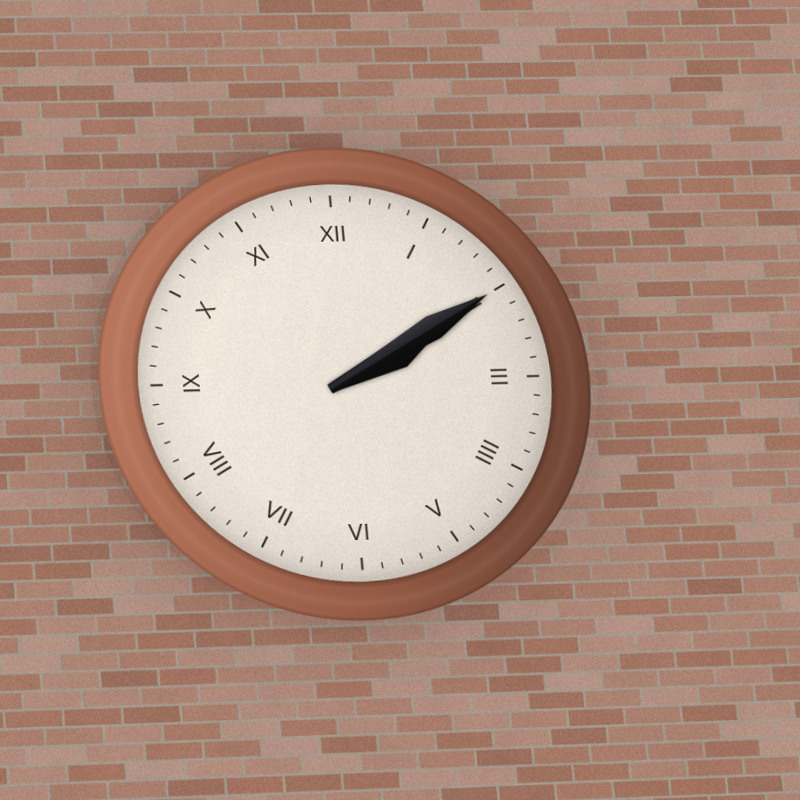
2h10
